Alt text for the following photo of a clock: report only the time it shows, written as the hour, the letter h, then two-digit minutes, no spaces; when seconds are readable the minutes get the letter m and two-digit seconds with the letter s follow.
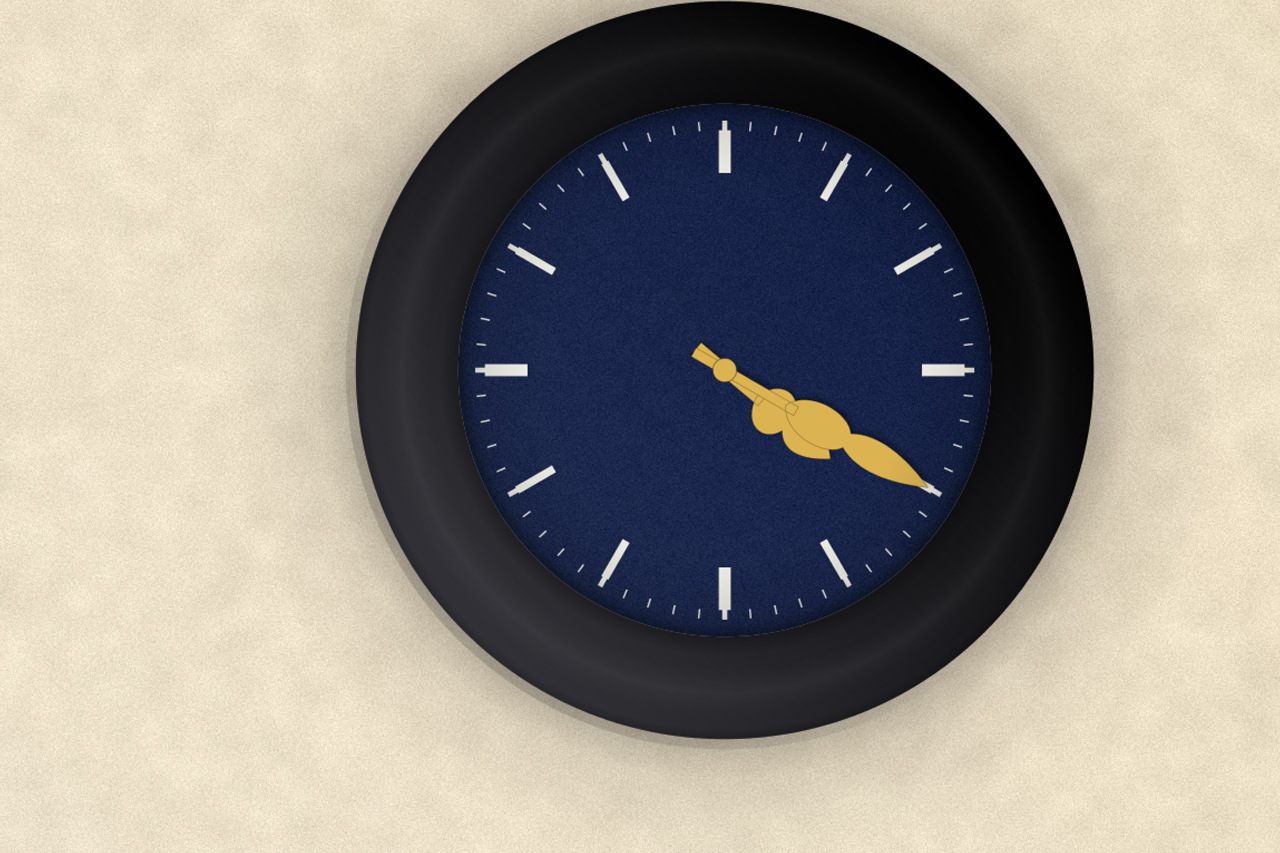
4h20
